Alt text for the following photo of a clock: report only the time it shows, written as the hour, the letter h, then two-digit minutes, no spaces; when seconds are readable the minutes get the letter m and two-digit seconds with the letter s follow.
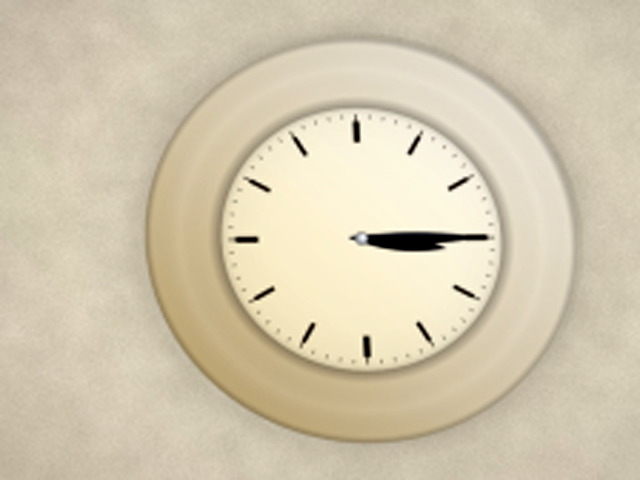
3h15
